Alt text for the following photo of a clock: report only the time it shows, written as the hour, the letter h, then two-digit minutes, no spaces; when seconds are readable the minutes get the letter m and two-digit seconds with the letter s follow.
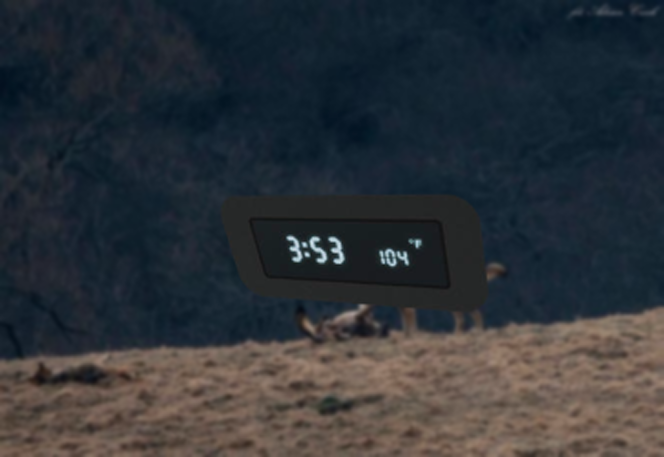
3h53
